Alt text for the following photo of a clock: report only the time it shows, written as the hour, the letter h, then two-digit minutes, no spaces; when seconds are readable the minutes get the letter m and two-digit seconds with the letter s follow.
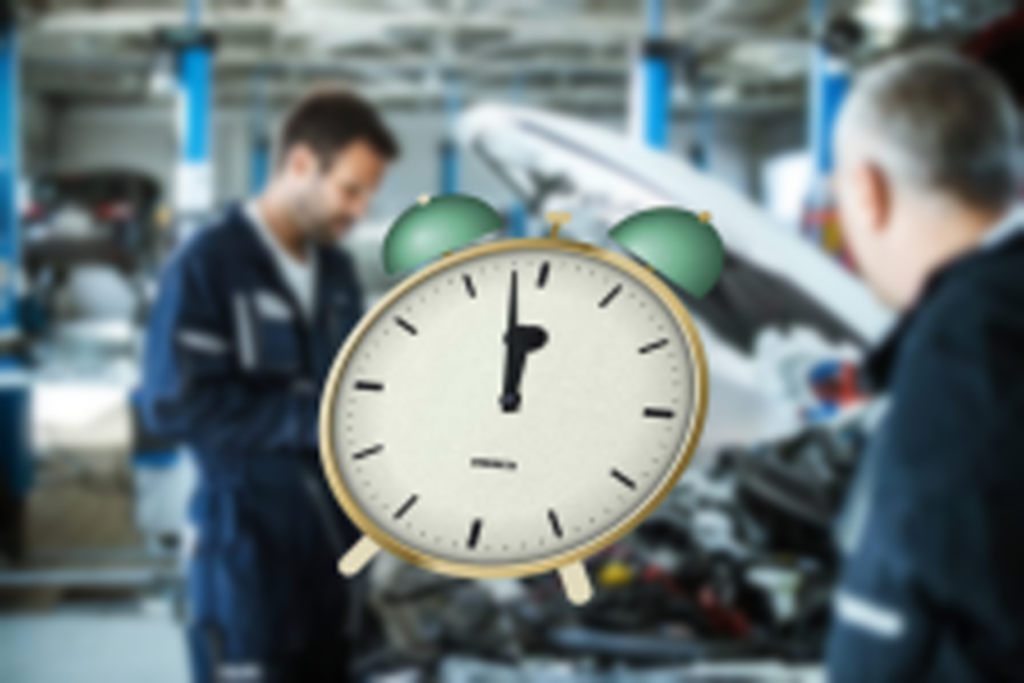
11h58
